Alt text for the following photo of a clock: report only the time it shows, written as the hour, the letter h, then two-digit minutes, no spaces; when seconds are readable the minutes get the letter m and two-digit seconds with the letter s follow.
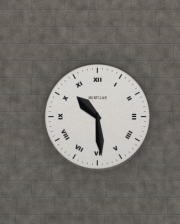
10h29
